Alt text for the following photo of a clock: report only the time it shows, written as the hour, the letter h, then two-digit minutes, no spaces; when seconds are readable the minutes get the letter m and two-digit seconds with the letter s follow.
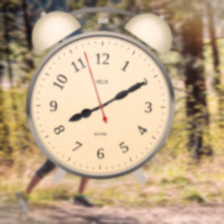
8h09m57s
